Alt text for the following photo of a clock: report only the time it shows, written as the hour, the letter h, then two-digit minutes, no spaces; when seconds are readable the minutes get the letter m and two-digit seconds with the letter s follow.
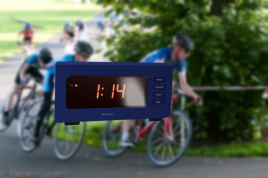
1h14
